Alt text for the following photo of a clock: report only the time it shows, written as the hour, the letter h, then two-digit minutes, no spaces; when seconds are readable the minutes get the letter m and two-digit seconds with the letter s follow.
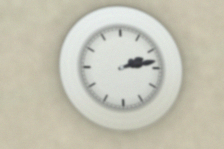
2h13
